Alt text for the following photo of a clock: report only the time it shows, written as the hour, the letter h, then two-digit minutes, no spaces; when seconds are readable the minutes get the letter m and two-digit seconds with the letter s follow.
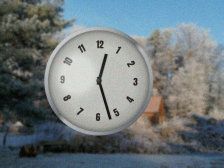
12h27
